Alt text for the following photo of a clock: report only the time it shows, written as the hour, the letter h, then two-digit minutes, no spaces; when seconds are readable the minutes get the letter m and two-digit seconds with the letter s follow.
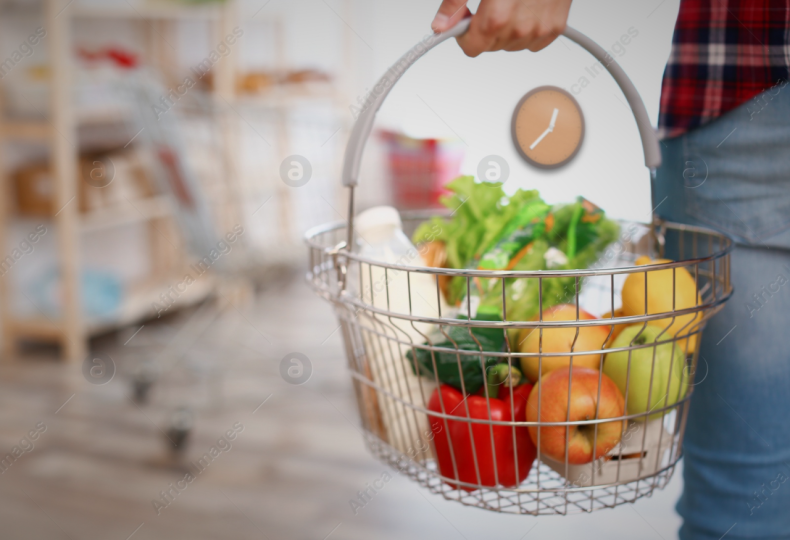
12h38
